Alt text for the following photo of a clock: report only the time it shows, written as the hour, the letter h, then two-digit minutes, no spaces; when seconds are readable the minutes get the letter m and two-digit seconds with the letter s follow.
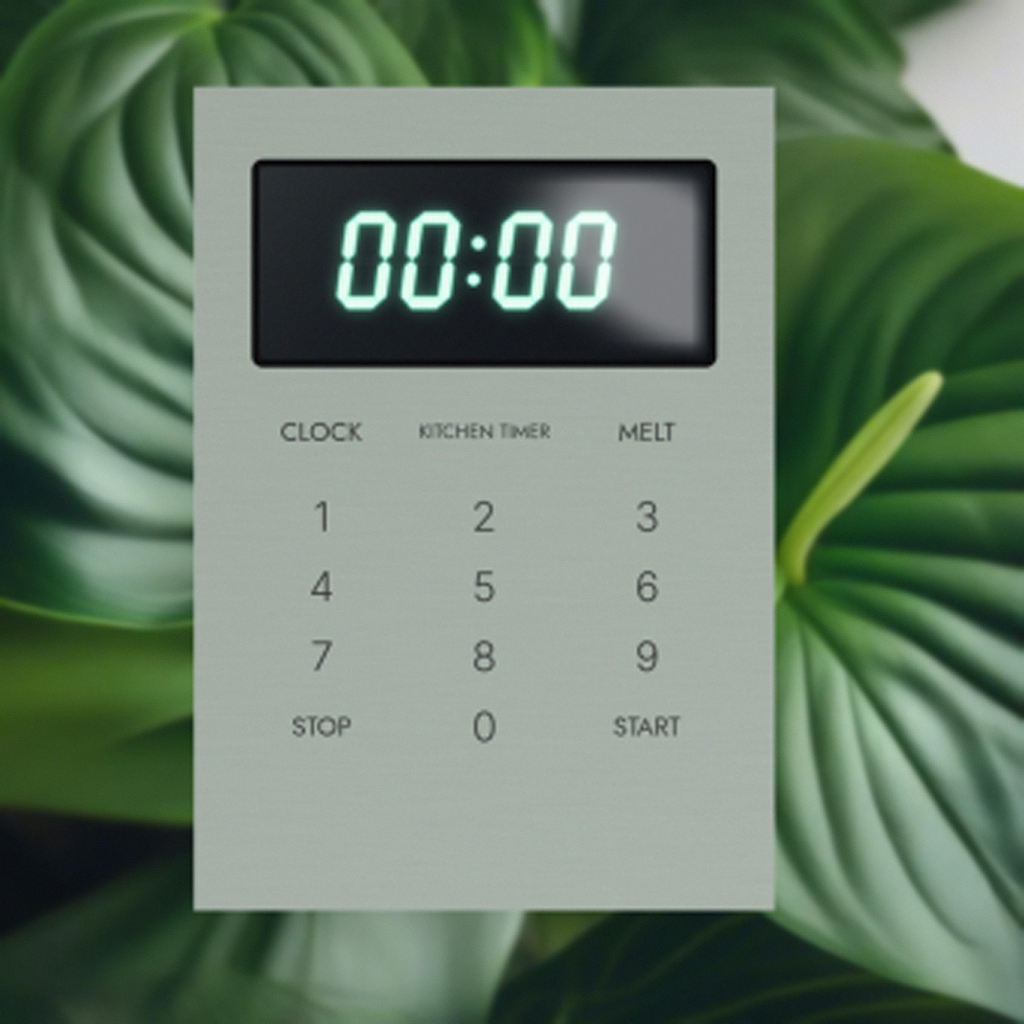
0h00
